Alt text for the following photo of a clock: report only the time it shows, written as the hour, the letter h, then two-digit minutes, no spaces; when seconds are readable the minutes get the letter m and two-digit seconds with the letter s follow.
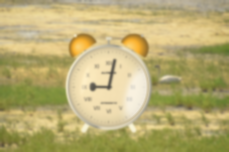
9h02
